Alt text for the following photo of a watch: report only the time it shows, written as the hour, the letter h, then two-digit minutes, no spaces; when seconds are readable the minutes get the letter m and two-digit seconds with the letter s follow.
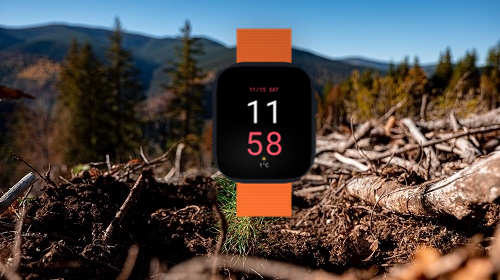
11h58
